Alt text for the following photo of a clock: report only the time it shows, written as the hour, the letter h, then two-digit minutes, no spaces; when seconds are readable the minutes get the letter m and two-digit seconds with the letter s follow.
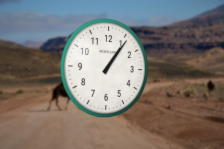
1h06
